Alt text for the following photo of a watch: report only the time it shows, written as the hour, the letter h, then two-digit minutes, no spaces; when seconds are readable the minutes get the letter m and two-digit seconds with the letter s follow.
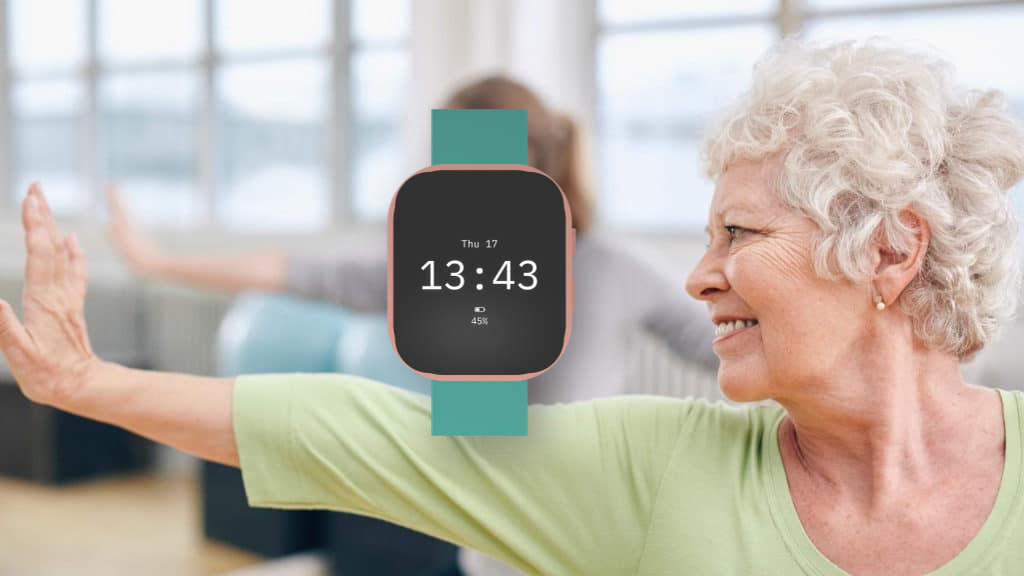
13h43
